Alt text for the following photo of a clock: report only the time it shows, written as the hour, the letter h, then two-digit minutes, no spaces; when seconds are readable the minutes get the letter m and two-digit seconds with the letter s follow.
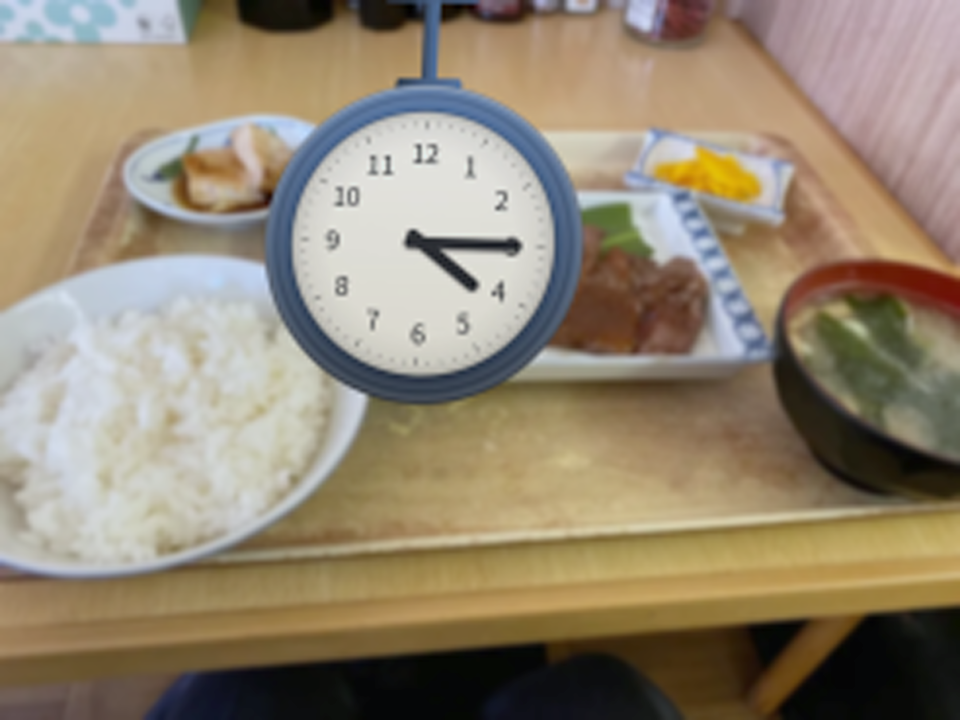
4h15
